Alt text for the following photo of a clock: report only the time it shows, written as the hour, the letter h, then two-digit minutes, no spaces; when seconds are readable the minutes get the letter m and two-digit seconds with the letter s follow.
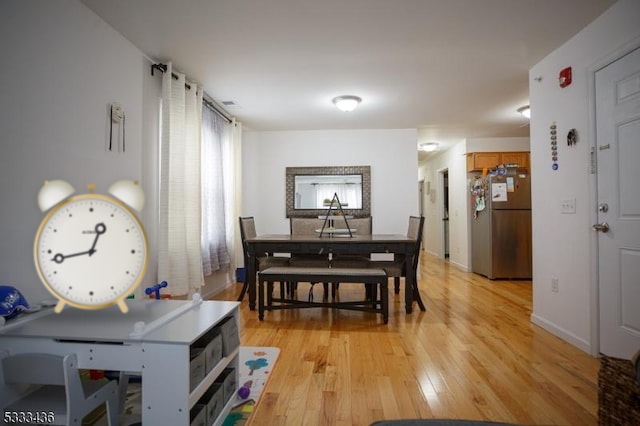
12h43
